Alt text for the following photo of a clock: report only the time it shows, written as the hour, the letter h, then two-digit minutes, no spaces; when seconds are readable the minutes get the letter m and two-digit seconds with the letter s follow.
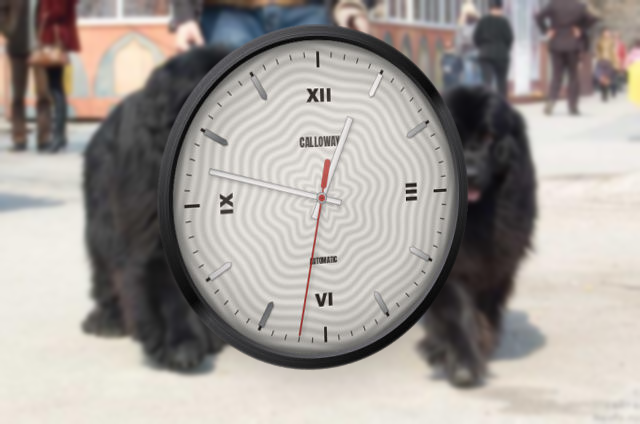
12h47m32s
